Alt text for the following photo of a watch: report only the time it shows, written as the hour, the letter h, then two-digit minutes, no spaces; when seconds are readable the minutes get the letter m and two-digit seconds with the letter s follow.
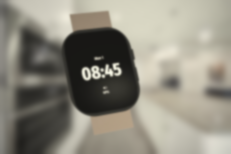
8h45
